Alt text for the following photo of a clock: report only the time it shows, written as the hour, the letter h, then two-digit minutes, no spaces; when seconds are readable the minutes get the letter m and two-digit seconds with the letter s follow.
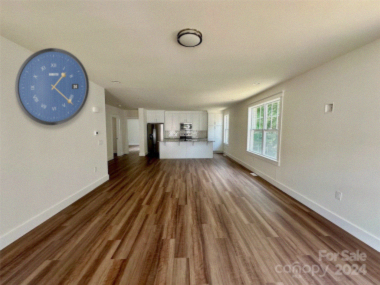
1h22
